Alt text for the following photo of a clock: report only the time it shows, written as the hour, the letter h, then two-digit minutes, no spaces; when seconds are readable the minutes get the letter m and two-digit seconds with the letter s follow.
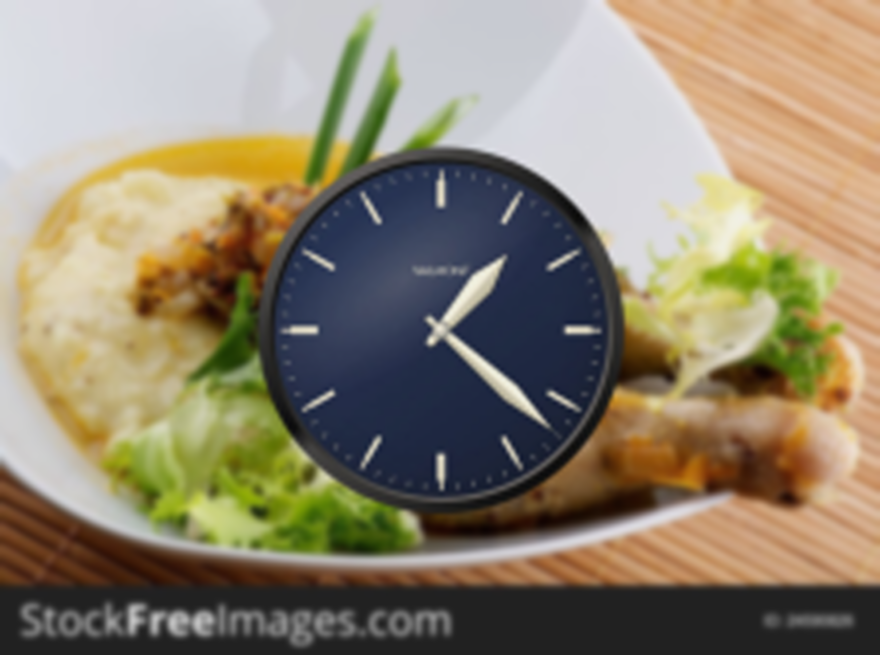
1h22
